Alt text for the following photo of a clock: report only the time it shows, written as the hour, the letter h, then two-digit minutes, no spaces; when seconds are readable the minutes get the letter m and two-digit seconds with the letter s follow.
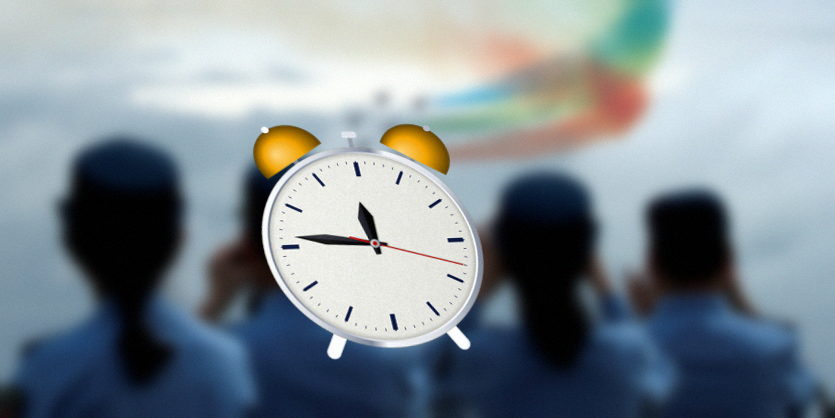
11h46m18s
